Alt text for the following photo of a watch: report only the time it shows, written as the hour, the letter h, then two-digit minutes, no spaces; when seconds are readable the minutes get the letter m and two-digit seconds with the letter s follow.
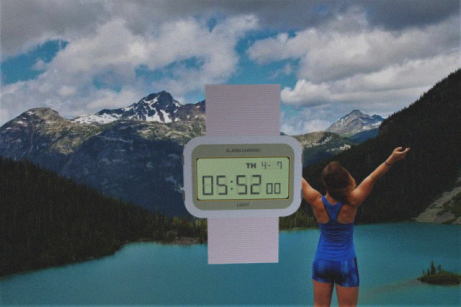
5h52m00s
